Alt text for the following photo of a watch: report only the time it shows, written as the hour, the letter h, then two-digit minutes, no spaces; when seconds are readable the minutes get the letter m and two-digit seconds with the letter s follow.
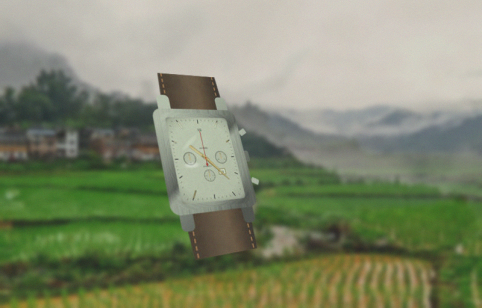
10h23
